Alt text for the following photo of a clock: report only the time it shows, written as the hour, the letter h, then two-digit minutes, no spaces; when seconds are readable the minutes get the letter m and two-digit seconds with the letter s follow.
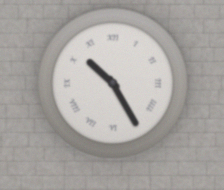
10h25
